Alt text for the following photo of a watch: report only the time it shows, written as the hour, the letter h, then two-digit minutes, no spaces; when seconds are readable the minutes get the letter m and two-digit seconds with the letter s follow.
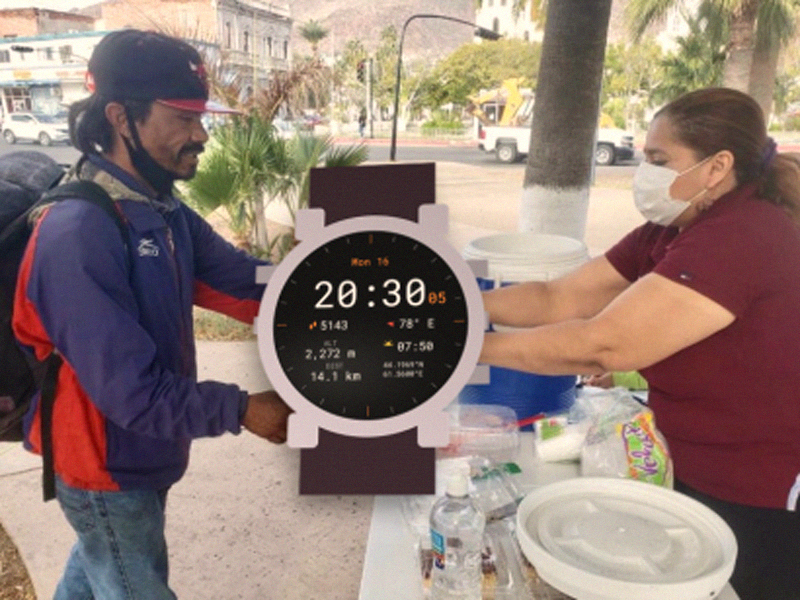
20h30m05s
